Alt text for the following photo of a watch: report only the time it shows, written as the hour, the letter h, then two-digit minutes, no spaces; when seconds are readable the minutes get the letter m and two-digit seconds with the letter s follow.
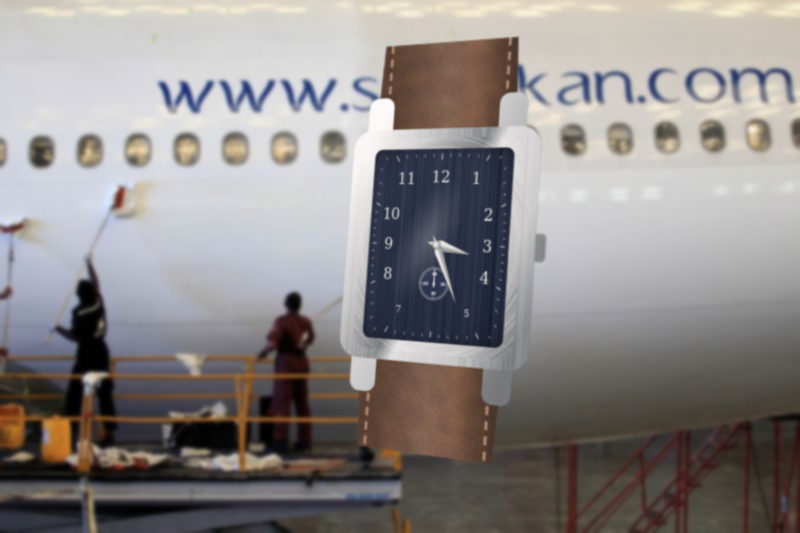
3h26
